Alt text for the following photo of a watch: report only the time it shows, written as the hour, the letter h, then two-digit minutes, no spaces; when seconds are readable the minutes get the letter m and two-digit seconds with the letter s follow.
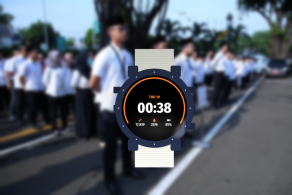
0h38
